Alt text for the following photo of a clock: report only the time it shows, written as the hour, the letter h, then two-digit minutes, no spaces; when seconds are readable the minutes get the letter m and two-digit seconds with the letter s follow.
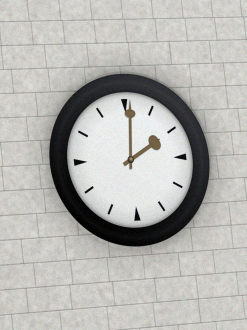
2h01
